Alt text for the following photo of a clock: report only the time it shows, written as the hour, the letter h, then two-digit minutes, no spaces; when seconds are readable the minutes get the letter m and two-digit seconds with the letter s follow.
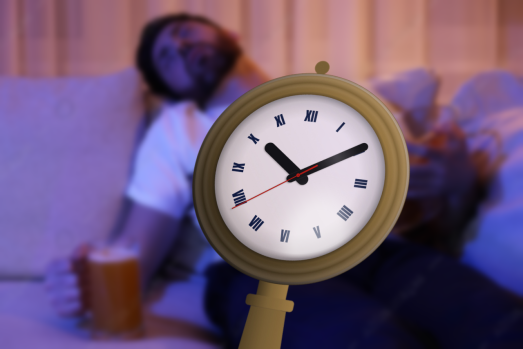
10h09m39s
